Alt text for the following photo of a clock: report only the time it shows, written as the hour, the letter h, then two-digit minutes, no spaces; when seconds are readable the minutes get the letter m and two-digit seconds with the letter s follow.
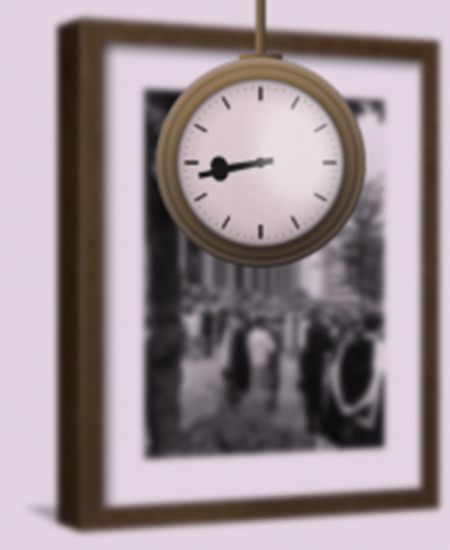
8h43
